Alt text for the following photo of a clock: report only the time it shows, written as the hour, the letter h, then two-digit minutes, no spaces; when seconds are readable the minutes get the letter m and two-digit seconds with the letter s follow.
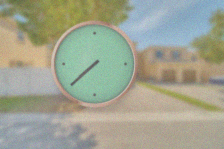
7h38
